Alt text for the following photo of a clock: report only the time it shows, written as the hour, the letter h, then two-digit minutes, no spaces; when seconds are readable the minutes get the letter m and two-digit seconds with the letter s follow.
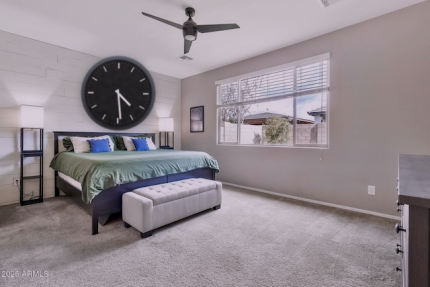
4h29
